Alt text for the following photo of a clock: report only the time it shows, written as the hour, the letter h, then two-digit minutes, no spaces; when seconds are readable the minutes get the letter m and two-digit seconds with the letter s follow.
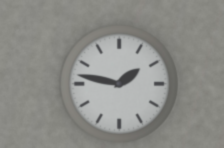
1h47
